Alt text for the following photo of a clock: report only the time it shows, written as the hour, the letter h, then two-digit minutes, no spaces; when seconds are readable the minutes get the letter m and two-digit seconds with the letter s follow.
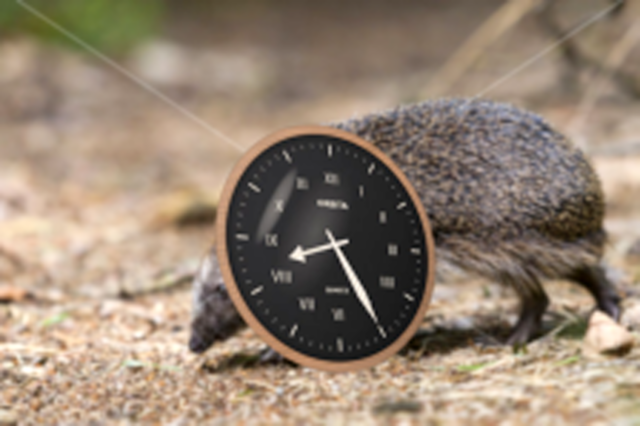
8h25
